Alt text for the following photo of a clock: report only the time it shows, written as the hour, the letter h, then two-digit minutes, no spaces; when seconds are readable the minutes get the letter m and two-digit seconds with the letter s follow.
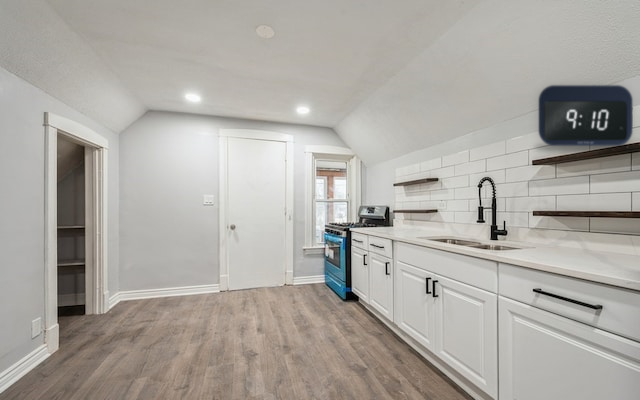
9h10
